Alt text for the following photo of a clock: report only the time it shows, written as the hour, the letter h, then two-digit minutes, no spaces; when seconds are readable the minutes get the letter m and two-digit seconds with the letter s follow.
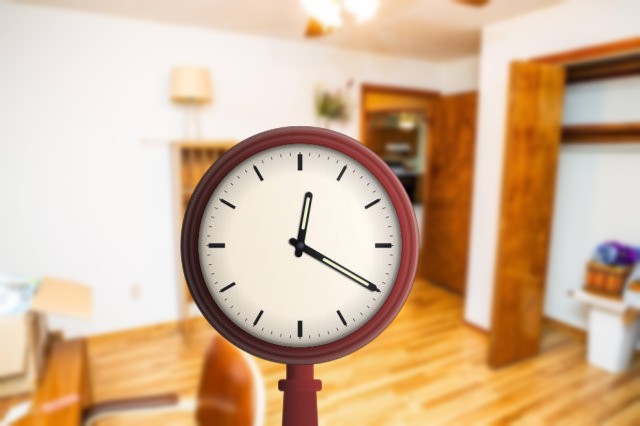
12h20
